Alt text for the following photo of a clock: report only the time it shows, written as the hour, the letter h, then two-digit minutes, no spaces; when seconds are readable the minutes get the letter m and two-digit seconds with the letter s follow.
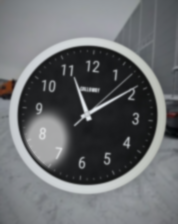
11h09m07s
